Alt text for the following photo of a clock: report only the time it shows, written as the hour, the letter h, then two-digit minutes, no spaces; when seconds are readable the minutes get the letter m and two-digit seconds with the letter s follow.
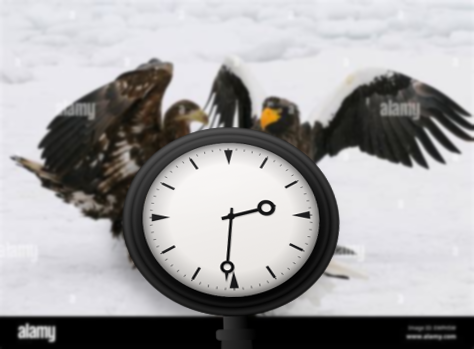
2h31
